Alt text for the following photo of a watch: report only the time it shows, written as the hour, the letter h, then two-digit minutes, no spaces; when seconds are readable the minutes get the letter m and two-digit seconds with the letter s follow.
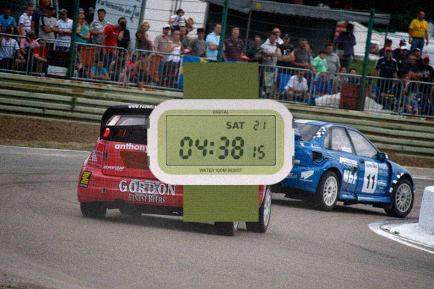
4h38m15s
